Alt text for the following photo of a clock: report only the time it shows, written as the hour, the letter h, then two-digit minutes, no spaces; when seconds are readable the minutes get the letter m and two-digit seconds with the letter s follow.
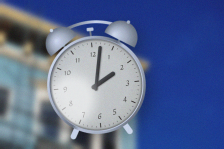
2h02
